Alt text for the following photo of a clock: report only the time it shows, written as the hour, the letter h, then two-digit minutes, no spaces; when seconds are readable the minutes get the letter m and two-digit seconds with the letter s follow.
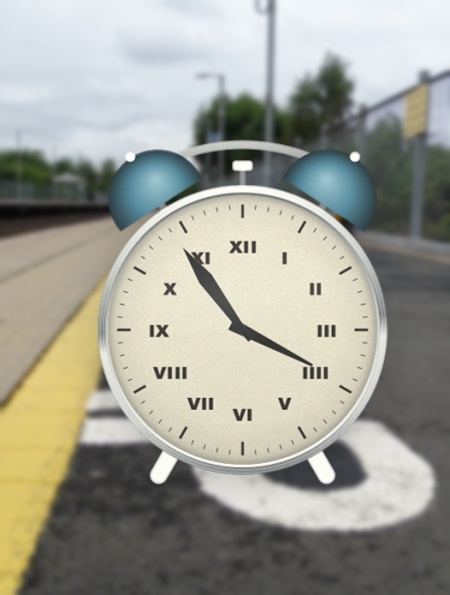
3h54
